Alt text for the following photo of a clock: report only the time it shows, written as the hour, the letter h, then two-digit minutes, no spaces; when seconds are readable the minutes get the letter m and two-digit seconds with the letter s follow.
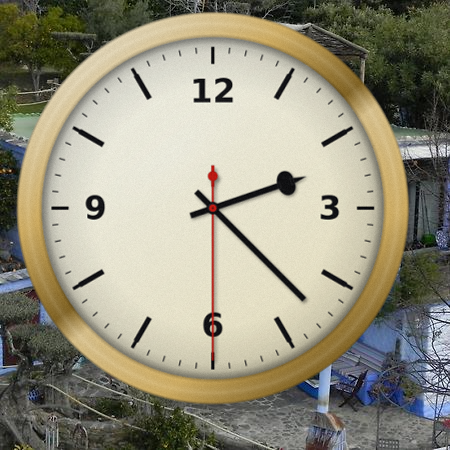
2h22m30s
